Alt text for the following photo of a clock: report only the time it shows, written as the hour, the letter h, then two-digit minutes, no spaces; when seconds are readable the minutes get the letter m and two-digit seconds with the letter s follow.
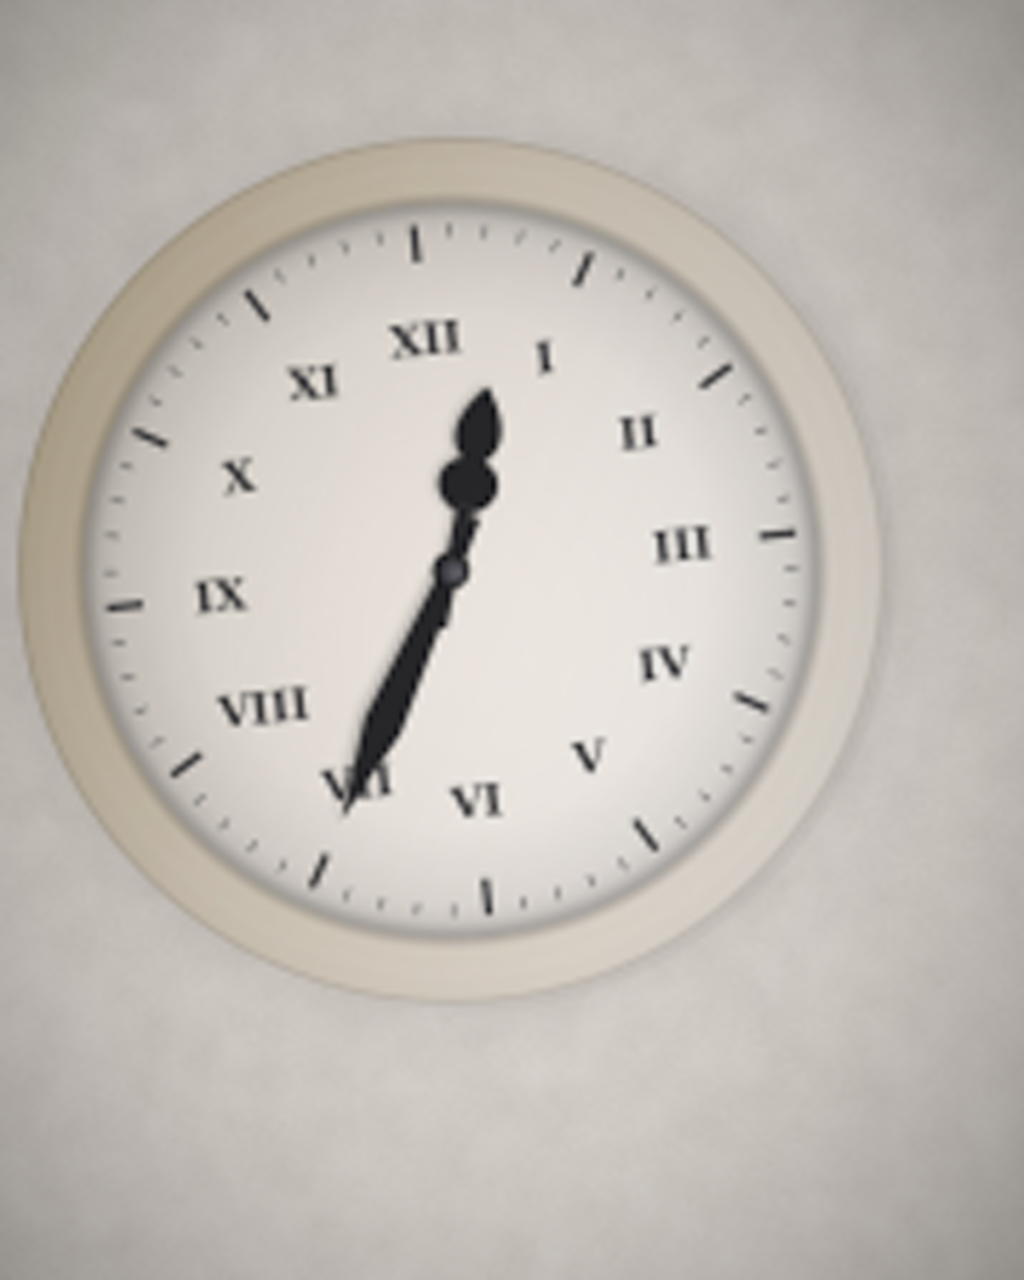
12h35
